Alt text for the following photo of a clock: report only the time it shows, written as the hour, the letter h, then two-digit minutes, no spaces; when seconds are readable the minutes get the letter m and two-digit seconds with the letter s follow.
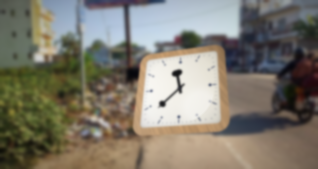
11h38
